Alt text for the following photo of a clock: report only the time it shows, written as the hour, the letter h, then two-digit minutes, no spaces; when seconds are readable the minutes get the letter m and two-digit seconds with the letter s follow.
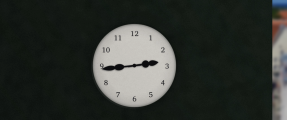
2h44
